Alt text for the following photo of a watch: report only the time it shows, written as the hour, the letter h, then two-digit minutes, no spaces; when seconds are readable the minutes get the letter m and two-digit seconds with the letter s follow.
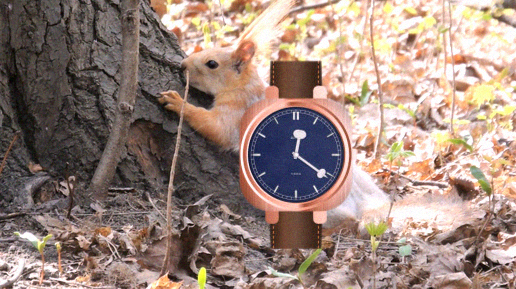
12h21
